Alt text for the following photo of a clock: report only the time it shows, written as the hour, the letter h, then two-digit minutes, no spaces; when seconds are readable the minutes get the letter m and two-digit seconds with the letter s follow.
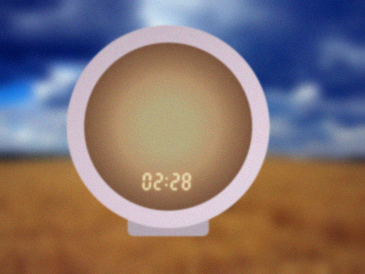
2h28
